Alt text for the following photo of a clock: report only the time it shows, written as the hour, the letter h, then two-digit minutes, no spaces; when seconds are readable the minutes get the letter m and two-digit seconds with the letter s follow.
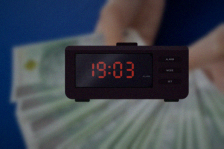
19h03
